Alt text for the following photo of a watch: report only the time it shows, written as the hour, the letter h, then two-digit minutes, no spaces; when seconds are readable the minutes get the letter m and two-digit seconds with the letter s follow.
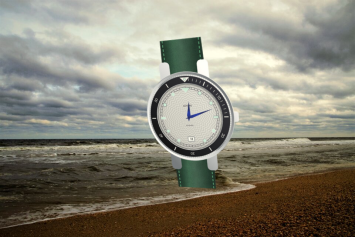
12h12
